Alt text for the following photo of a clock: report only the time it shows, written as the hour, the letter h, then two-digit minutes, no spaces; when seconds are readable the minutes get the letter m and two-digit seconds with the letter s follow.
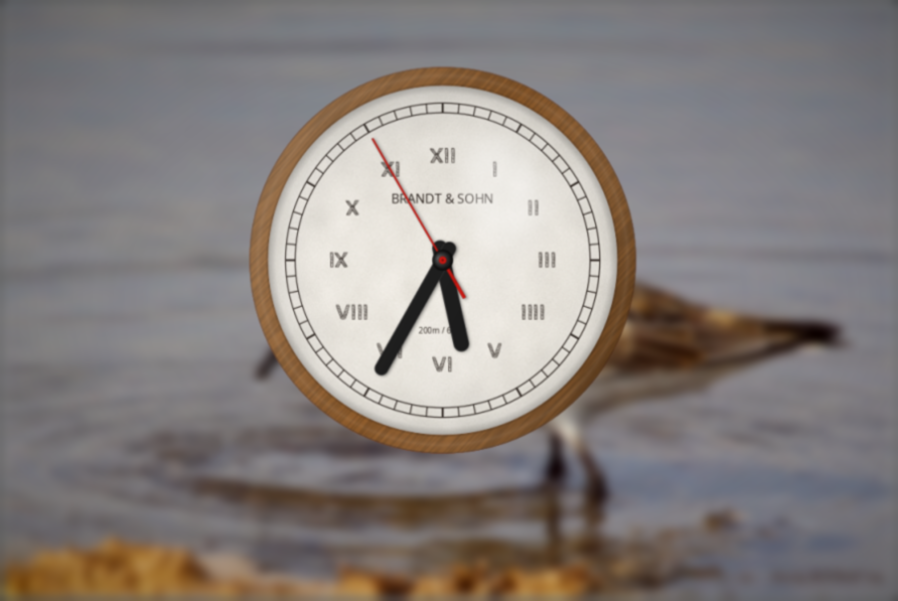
5h34m55s
